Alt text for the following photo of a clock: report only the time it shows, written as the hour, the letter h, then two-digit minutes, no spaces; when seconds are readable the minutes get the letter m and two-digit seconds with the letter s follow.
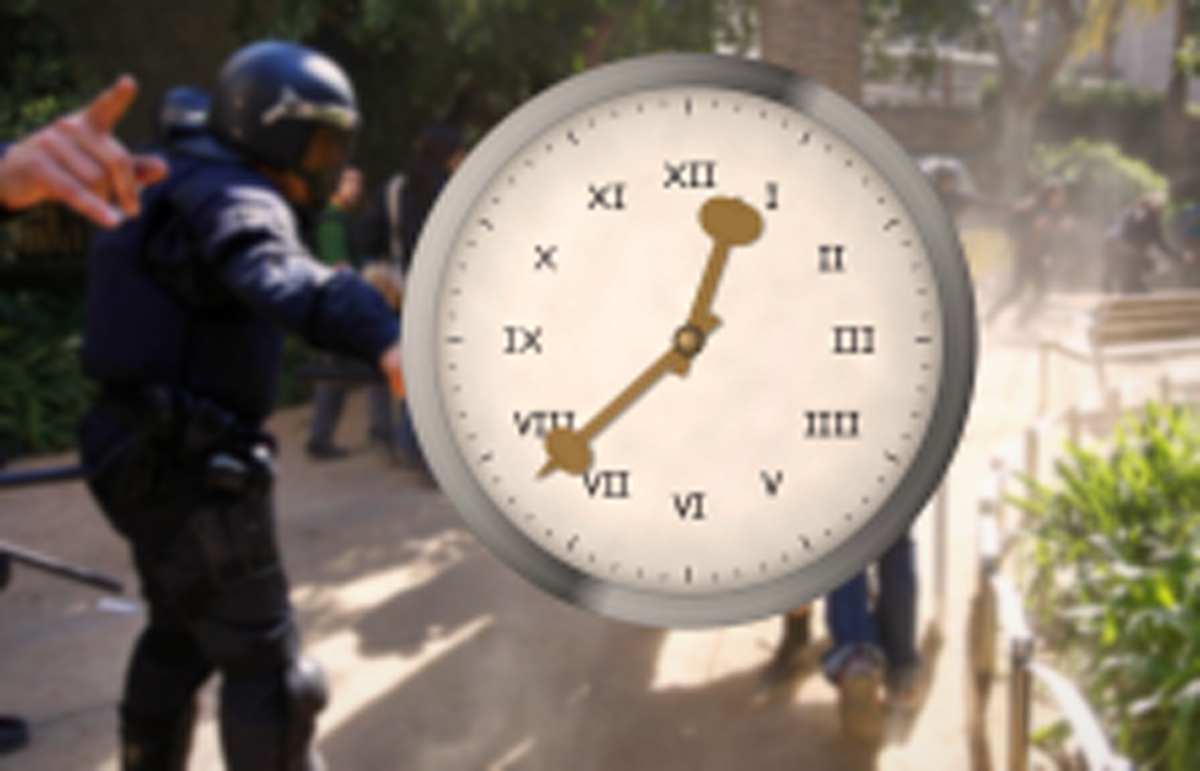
12h38
